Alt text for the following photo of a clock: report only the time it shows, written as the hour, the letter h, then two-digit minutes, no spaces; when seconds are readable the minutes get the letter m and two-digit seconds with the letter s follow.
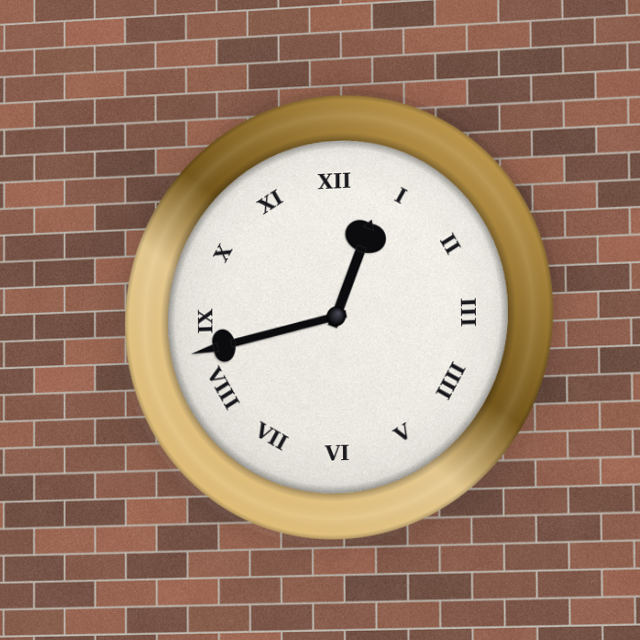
12h43
